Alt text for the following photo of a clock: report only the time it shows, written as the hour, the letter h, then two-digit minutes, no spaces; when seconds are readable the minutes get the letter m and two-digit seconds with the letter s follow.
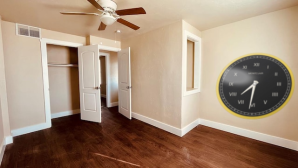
7h31
